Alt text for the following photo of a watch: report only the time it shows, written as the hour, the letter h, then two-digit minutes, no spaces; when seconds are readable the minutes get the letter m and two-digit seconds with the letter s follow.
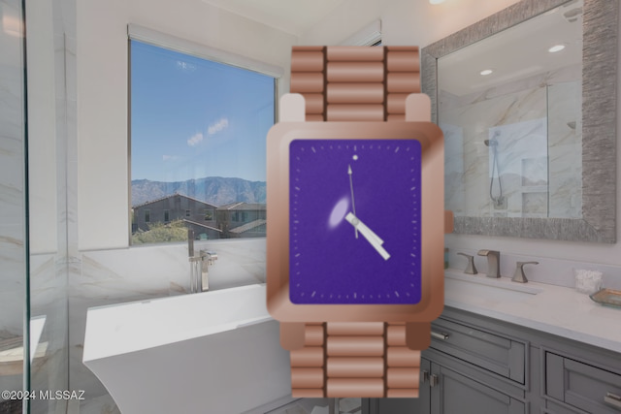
4h22m59s
